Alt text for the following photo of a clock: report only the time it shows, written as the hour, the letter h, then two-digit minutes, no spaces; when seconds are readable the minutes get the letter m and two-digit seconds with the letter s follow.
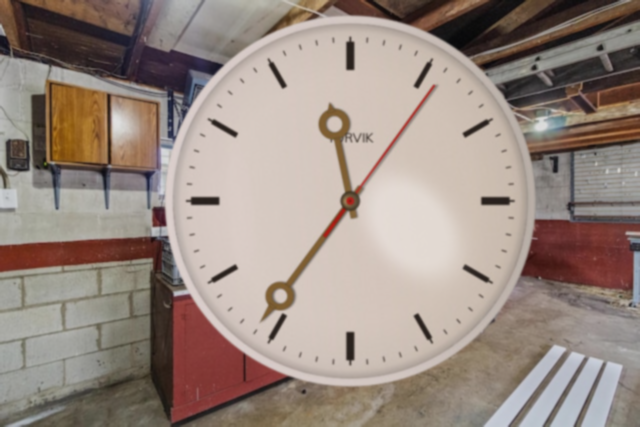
11h36m06s
